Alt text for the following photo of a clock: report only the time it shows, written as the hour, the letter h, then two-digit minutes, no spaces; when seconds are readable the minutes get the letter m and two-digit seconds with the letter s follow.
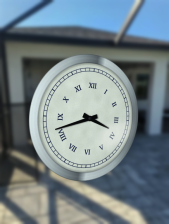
3h42
